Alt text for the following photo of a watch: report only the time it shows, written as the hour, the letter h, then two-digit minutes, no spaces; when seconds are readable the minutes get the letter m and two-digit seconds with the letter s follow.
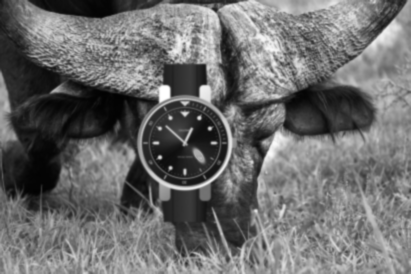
12h52
